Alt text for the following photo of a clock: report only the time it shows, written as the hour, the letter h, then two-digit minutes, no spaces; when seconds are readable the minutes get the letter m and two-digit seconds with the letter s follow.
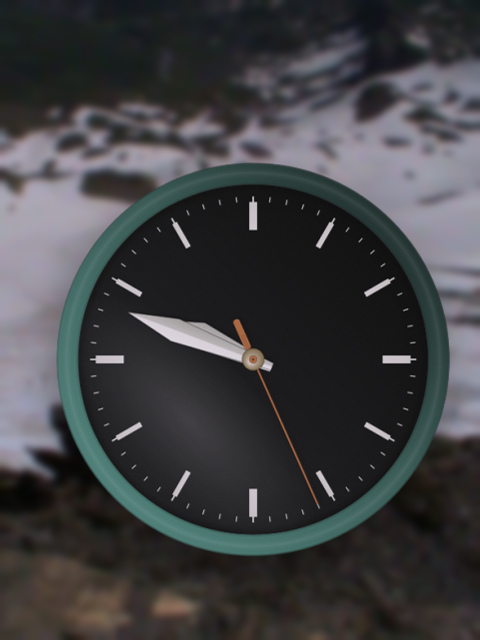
9h48m26s
